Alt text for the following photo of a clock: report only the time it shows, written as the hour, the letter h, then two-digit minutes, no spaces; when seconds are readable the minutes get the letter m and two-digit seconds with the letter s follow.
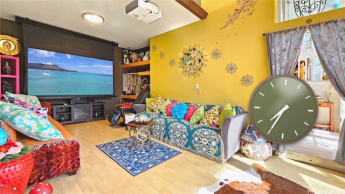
7h35
